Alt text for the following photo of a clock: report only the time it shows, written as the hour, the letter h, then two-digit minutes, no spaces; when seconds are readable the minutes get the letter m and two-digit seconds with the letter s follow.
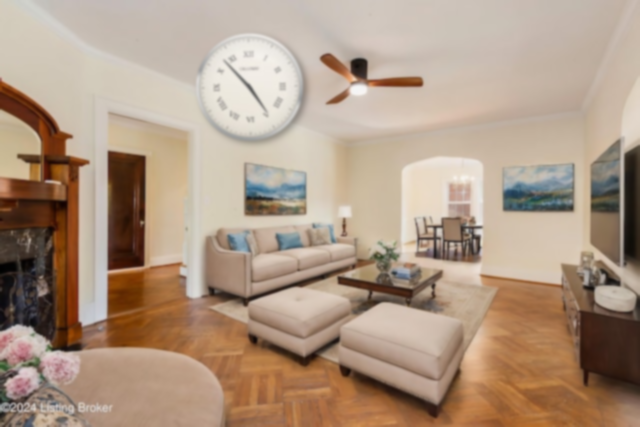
4h53
